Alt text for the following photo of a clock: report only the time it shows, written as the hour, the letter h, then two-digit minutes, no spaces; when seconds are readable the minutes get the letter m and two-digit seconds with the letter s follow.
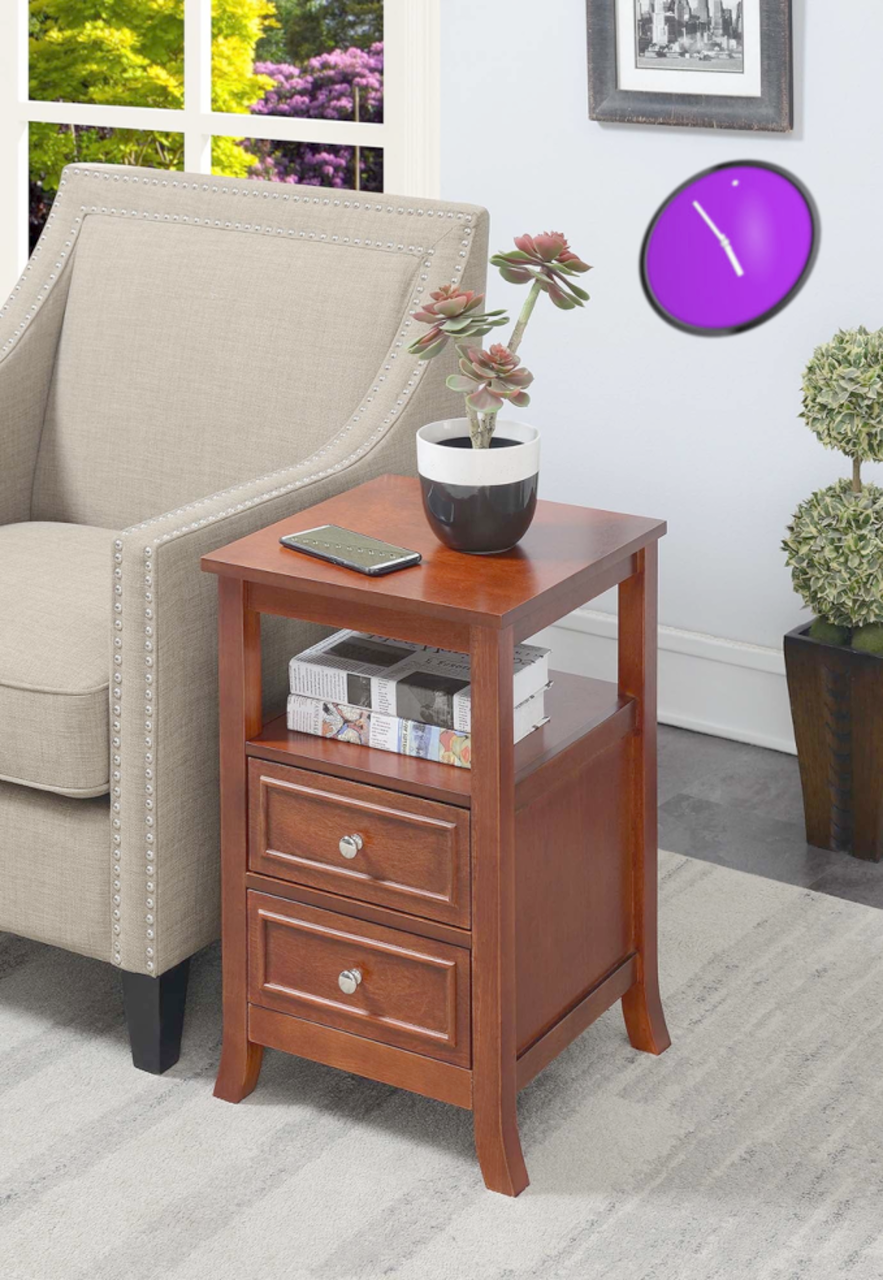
4h53
